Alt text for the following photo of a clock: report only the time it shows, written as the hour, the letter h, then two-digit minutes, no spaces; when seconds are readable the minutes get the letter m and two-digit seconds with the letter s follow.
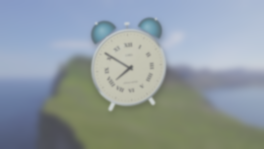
7h51
